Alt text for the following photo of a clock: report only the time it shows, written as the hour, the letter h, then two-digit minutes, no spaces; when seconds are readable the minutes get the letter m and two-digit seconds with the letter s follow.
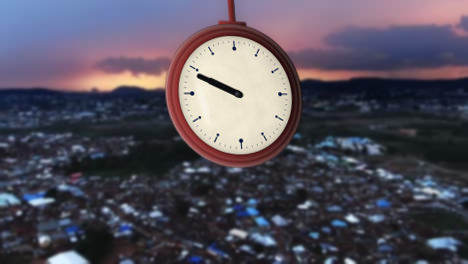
9h49
